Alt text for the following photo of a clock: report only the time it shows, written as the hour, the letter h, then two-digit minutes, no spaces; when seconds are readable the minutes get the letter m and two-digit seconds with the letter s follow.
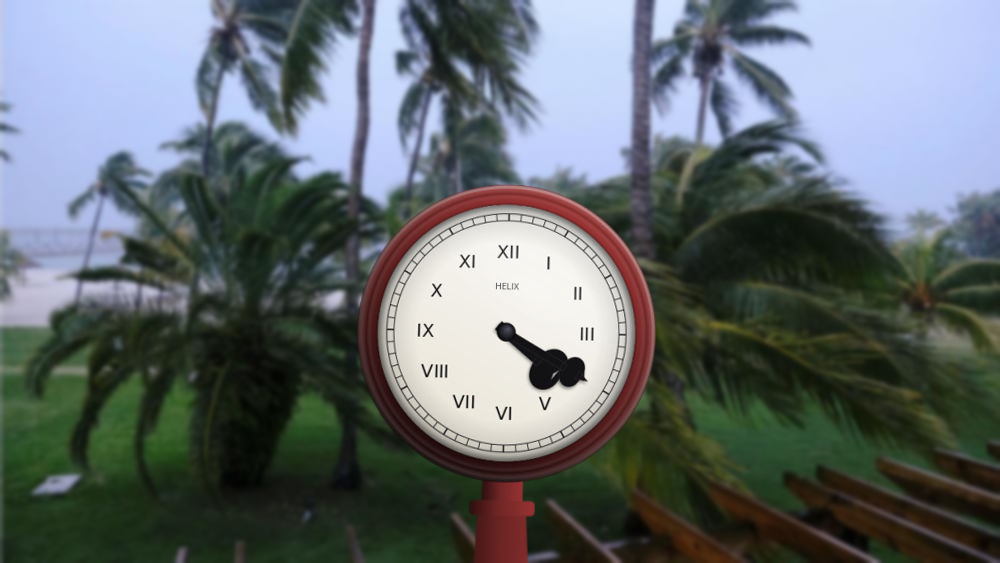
4h20
